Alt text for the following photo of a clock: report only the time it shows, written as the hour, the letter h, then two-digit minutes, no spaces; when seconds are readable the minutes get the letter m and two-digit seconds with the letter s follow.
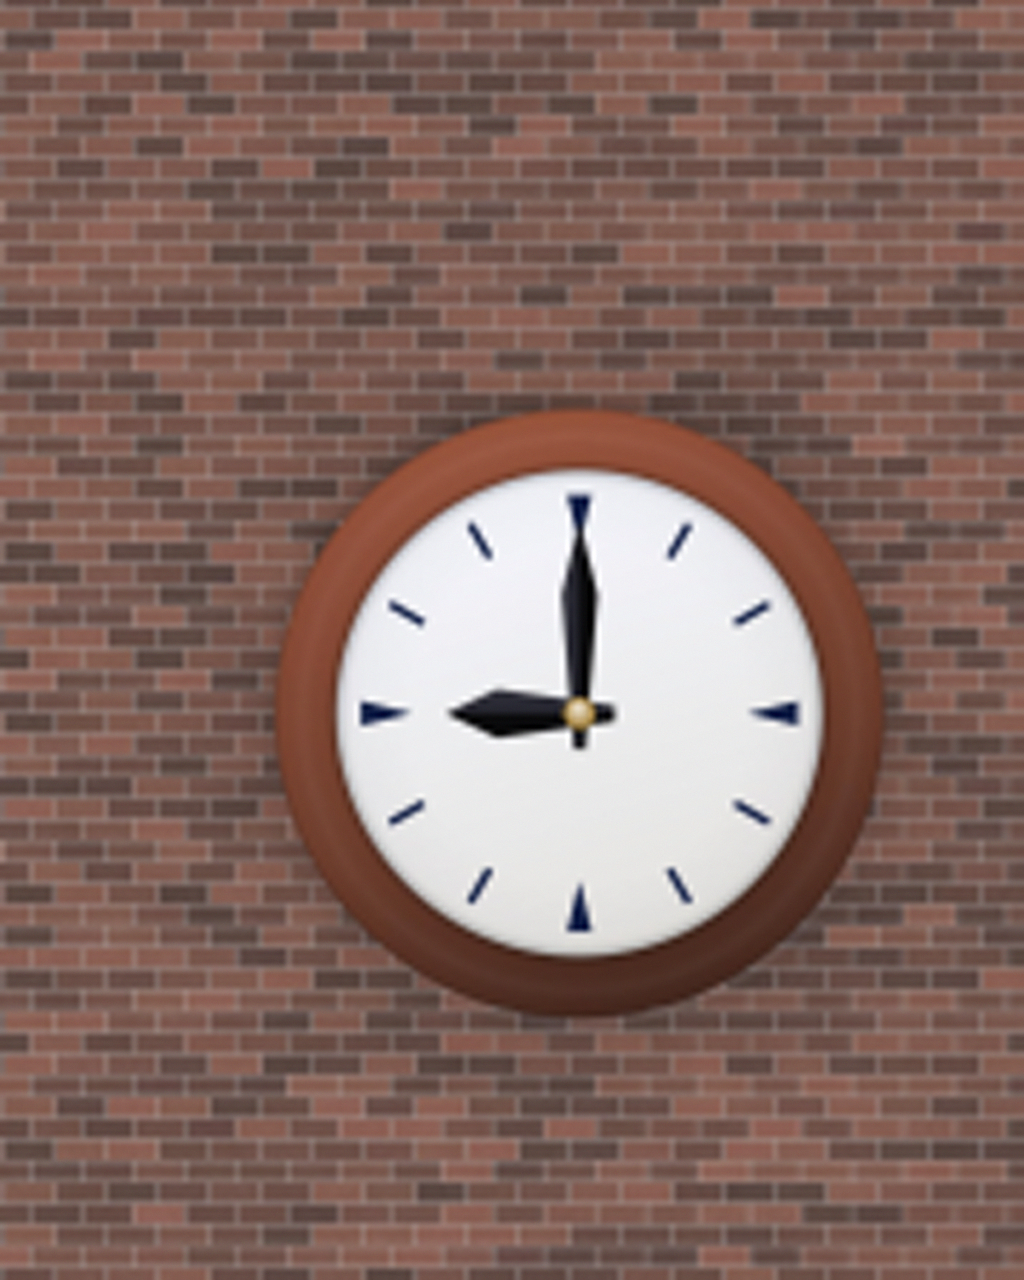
9h00
